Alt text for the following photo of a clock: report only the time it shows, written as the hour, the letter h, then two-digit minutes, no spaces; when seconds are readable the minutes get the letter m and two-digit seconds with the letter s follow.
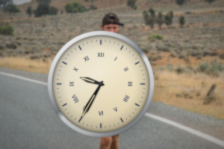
9h35
